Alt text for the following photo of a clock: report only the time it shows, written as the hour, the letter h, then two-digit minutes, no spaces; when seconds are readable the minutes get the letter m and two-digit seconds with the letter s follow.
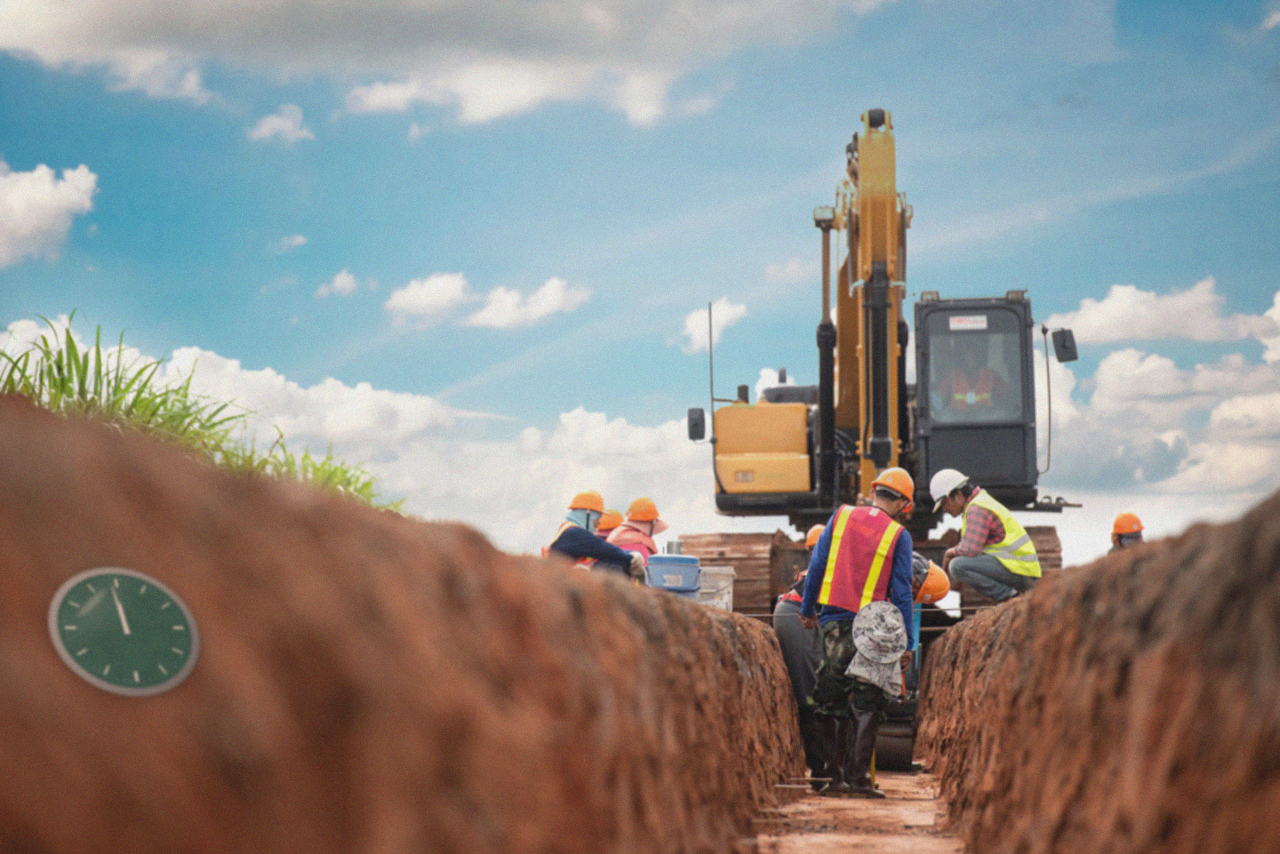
11h59
